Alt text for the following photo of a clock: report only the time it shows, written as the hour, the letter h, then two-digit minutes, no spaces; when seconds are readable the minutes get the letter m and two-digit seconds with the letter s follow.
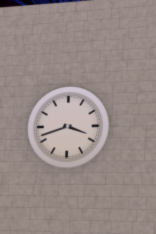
3h42
